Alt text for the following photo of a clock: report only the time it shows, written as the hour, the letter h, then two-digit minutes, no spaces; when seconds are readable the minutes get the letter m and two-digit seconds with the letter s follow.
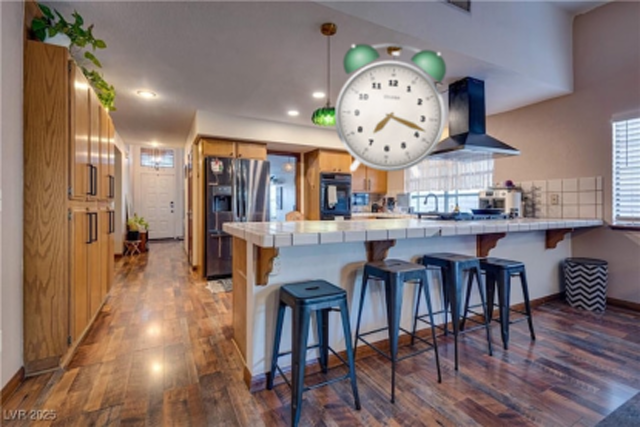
7h18
